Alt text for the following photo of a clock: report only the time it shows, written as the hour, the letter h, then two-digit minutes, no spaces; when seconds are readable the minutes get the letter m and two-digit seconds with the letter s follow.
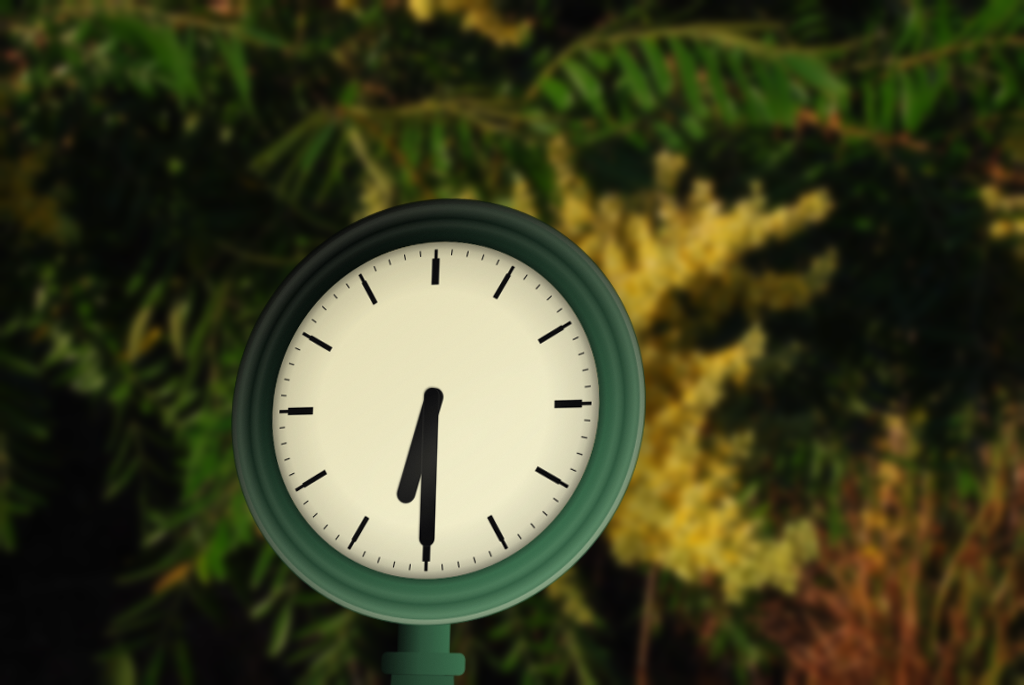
6h30
